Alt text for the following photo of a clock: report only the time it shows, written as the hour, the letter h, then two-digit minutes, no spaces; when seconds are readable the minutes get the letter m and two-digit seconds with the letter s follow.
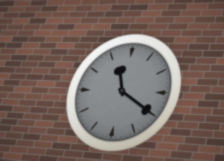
11h20
